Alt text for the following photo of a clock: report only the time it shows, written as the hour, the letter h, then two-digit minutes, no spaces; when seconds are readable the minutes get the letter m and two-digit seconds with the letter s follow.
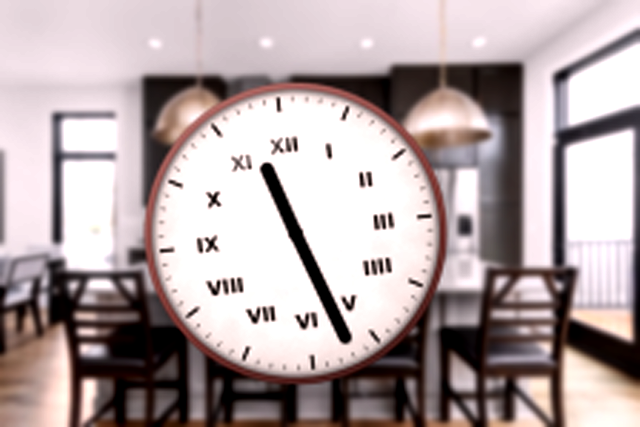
11h27
